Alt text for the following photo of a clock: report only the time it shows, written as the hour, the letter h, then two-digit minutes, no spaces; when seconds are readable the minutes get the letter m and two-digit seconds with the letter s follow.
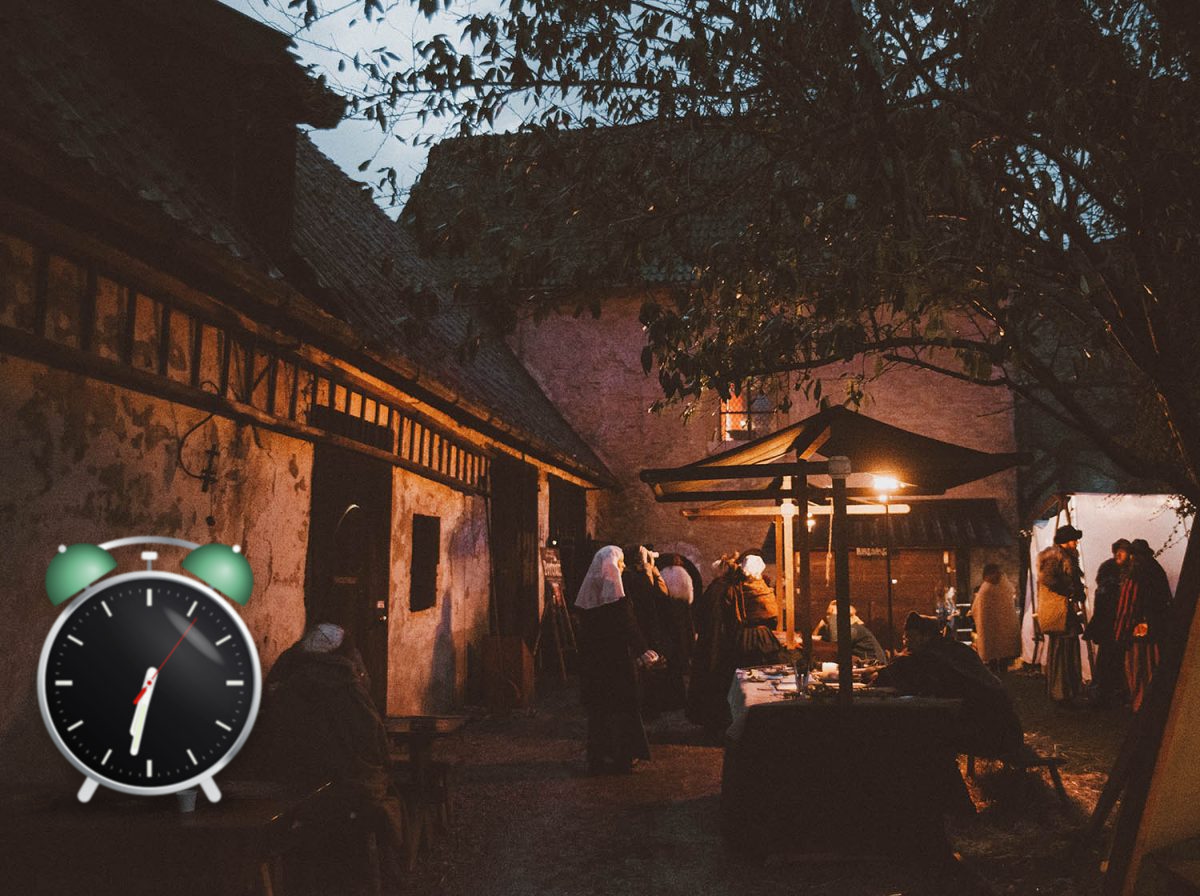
6h32m06s
